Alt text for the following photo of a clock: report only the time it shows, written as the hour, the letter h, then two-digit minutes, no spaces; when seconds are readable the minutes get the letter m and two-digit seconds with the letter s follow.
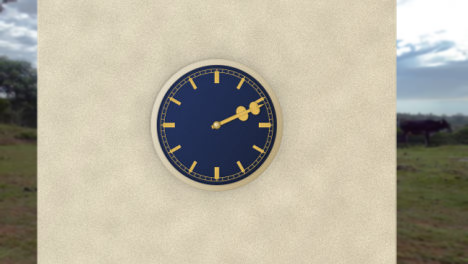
2h11
